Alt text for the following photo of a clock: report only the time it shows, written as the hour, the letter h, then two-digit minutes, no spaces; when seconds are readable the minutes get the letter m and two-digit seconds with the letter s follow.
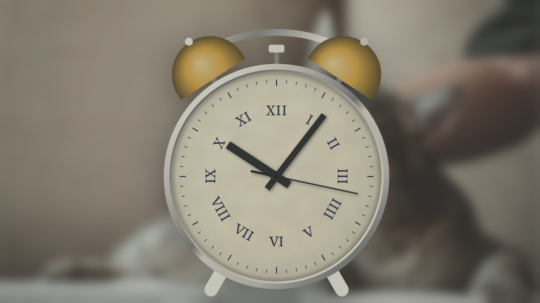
10h06m17s
